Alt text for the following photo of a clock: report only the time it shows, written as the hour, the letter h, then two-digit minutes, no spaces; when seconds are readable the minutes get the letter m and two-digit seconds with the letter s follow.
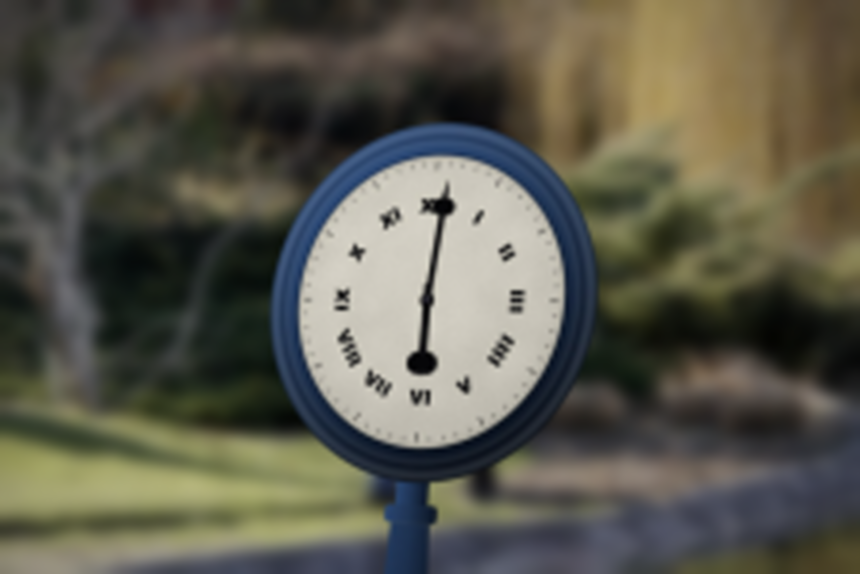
6h01
